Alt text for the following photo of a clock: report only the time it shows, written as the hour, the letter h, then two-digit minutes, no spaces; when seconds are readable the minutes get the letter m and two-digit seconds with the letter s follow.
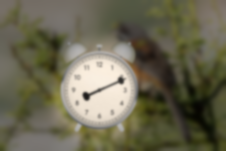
8h11
